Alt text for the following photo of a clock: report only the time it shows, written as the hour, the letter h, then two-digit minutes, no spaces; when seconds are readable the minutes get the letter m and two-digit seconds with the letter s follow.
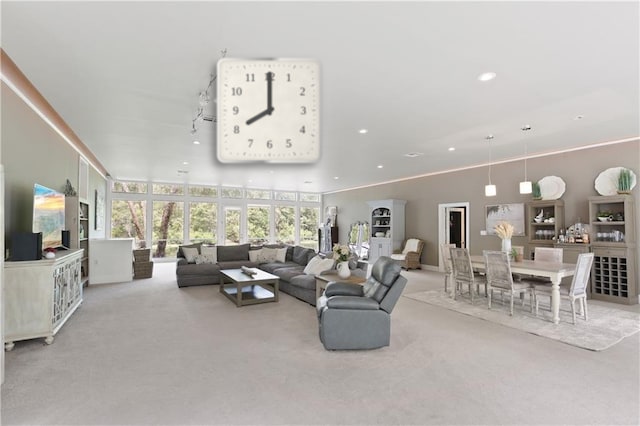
8h00
